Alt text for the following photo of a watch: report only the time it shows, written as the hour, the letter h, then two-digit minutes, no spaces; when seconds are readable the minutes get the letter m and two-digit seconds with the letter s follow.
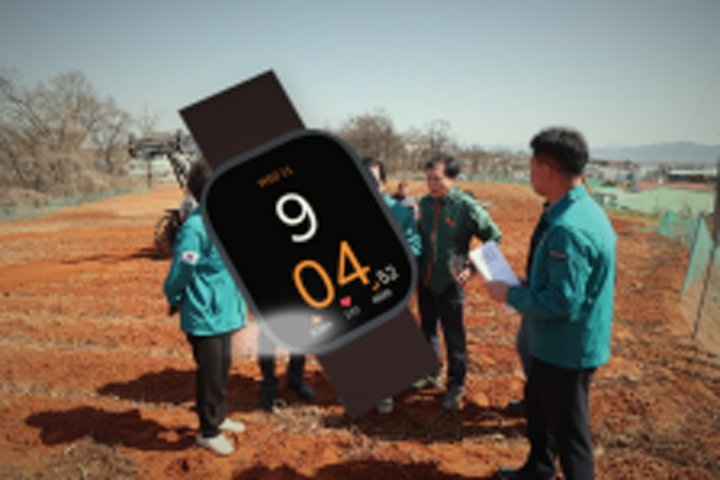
9h04
